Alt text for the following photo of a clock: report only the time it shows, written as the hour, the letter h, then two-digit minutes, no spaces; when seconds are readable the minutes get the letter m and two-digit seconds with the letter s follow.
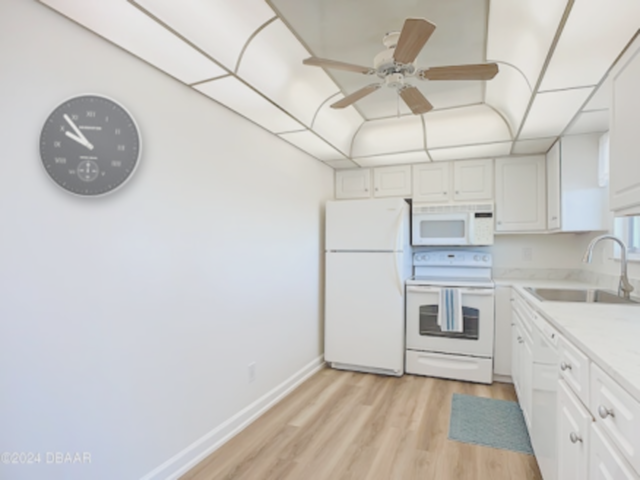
9h53
